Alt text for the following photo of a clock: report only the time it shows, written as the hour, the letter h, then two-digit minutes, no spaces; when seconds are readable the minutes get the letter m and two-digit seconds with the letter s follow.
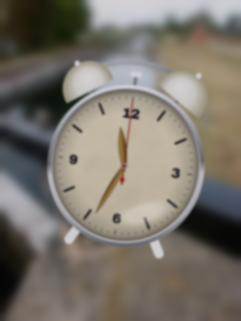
11h34m00s
